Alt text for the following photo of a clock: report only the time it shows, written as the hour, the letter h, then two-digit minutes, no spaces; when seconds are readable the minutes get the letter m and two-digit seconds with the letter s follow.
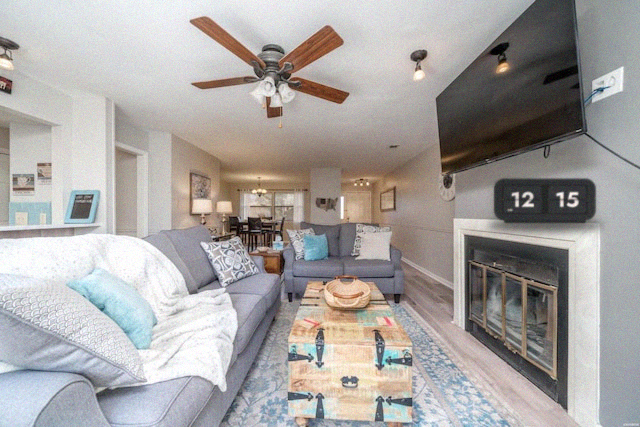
12h15
